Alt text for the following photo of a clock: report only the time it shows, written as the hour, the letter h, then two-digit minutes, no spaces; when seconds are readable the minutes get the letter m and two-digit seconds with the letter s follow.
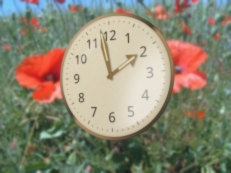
1h58
